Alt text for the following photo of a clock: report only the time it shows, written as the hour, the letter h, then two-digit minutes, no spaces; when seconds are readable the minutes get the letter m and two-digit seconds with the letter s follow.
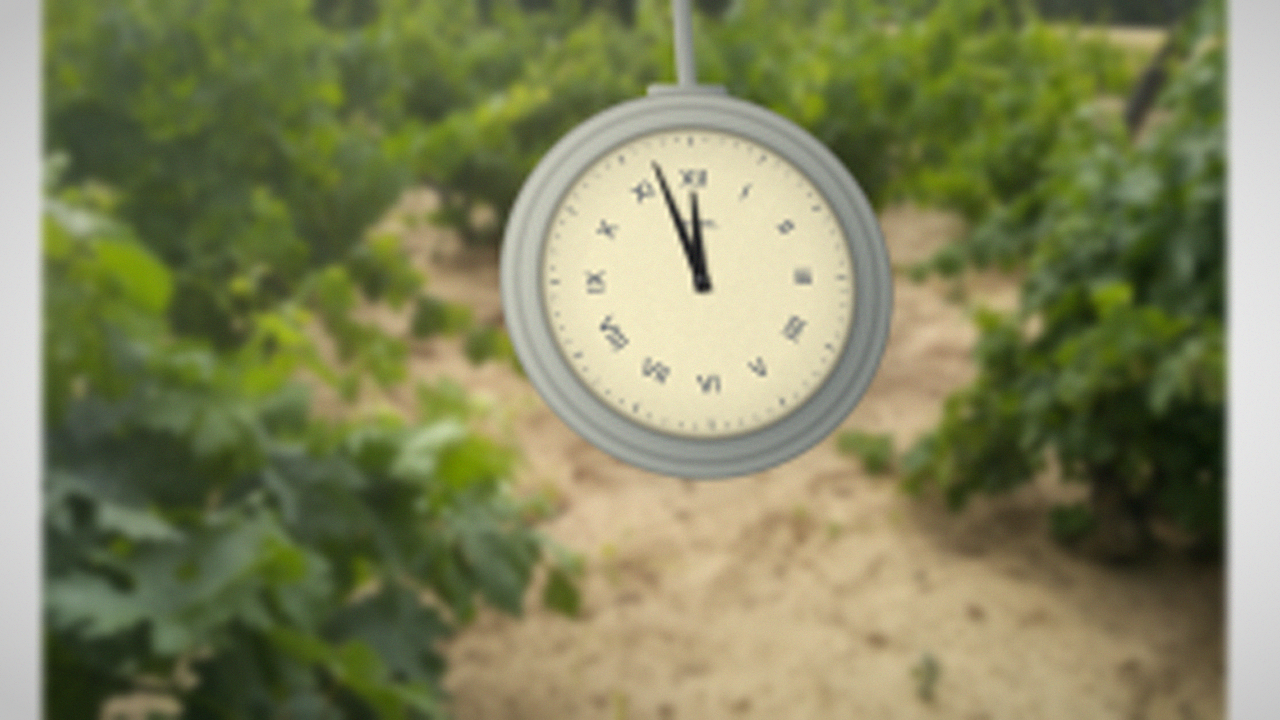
11h57
